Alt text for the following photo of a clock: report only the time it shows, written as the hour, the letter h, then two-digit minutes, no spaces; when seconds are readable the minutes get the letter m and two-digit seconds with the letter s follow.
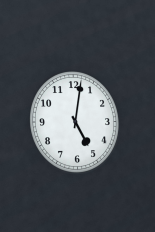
5h02
